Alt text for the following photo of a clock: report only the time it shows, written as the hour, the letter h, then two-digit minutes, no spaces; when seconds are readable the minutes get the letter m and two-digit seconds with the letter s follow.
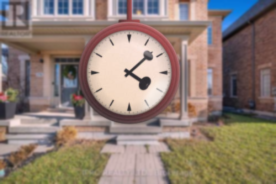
4h08
